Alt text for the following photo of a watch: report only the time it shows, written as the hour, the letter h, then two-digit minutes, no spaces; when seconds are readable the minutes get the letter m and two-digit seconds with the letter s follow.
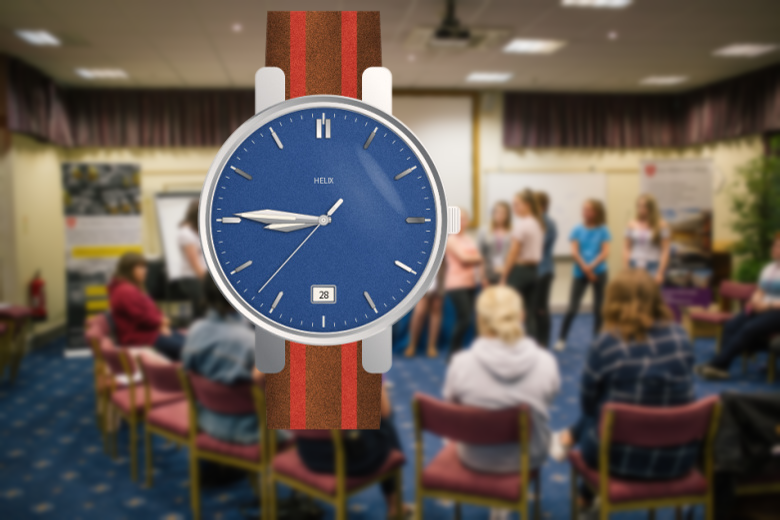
8h45m37s
